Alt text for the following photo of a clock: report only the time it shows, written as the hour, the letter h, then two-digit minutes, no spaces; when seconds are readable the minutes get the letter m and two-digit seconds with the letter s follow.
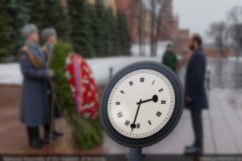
2h32
